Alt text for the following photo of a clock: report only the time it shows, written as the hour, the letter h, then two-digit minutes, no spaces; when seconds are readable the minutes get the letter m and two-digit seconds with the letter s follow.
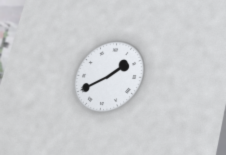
1h40
